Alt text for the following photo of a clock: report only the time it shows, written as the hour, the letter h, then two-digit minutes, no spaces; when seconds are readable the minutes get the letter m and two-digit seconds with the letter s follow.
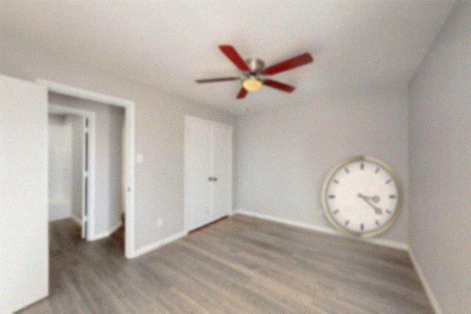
3h22
